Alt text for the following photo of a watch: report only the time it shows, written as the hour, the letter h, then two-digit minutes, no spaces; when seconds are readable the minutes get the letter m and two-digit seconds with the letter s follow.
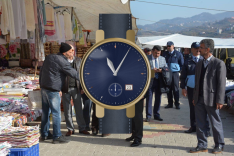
11h05
